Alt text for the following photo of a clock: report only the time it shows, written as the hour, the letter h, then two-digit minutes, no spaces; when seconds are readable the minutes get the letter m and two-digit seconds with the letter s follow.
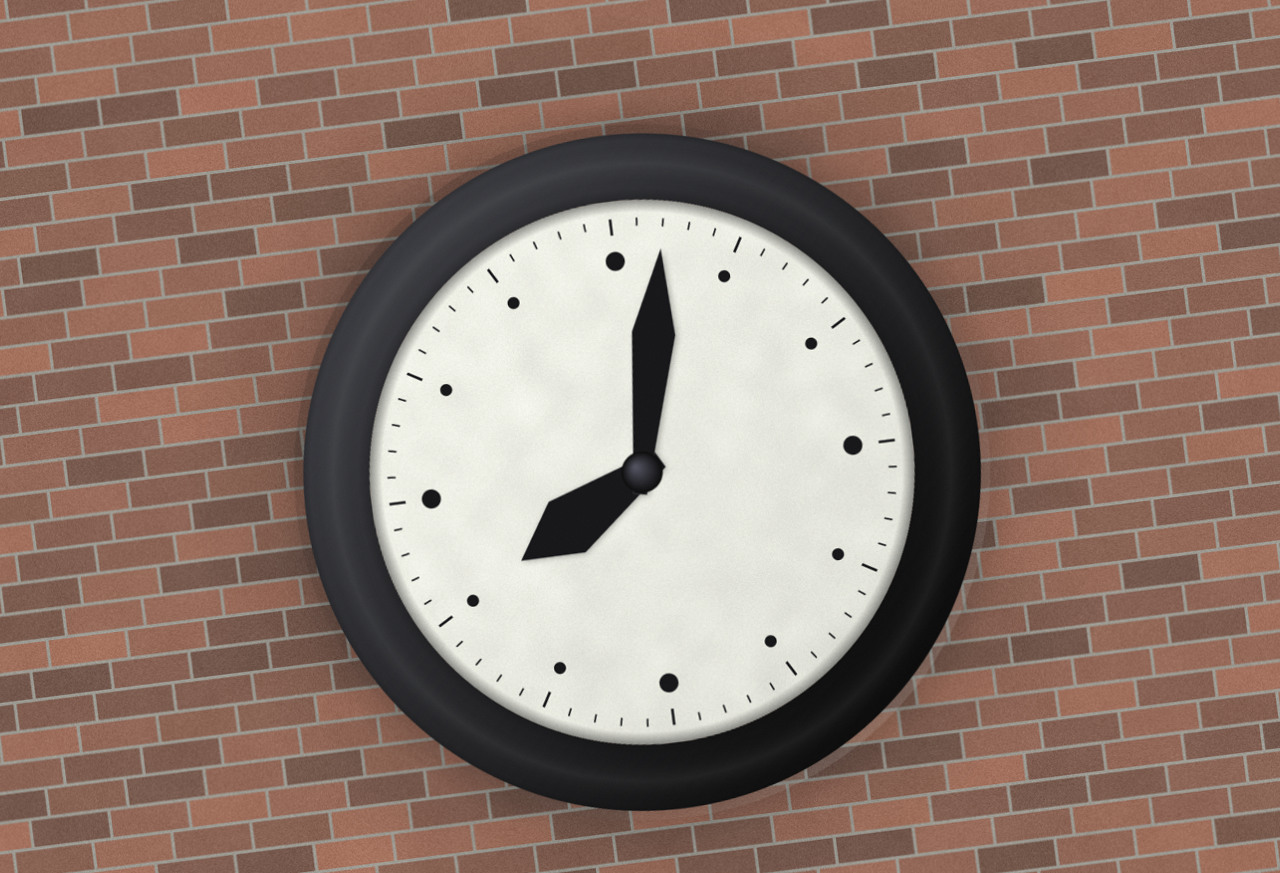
8h02
